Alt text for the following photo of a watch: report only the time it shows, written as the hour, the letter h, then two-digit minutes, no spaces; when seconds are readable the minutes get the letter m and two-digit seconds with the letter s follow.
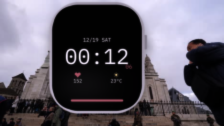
0h12
